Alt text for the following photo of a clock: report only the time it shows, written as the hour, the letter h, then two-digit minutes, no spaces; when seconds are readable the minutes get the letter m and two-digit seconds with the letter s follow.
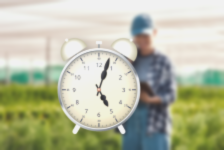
5h03
